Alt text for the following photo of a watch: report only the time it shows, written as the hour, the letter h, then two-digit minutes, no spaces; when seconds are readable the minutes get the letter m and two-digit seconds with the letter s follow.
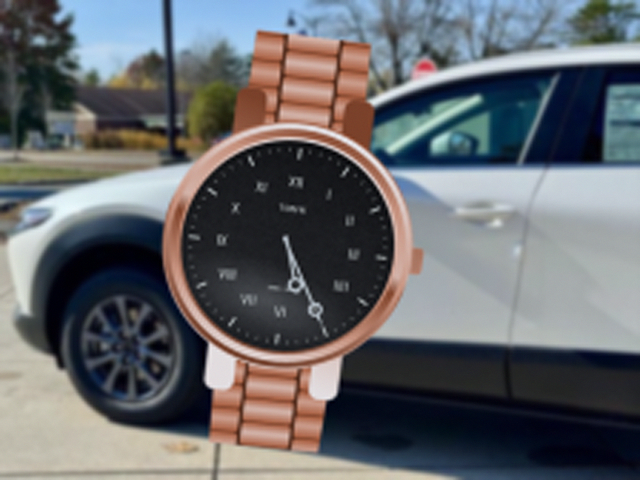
5h25
